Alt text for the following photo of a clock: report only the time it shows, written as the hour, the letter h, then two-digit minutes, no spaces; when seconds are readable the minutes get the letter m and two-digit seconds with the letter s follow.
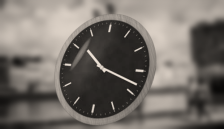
10h18
